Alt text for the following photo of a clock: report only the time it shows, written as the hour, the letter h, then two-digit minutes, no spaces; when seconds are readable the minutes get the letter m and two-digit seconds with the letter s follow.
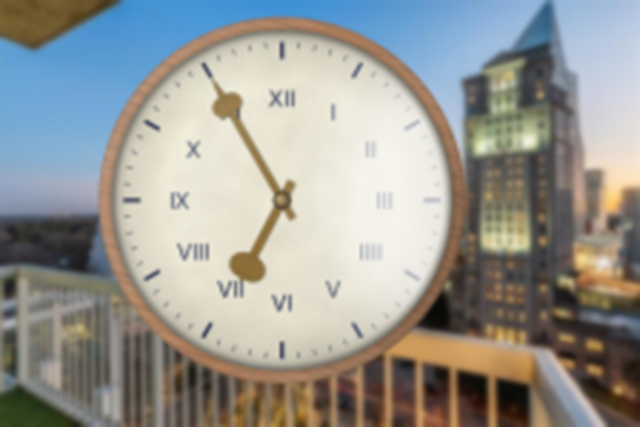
6h55
